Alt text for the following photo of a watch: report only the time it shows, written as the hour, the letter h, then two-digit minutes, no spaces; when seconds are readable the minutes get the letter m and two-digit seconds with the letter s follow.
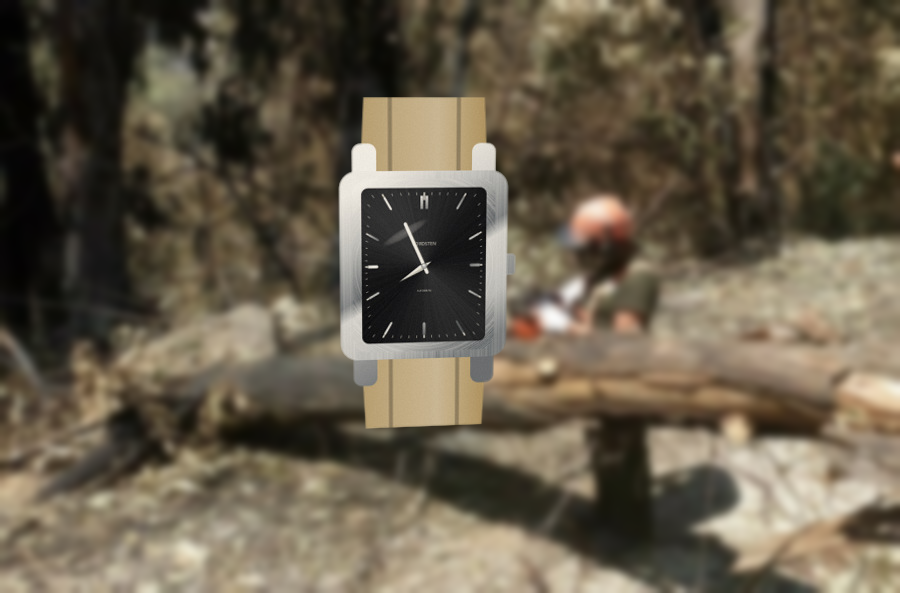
7h56
